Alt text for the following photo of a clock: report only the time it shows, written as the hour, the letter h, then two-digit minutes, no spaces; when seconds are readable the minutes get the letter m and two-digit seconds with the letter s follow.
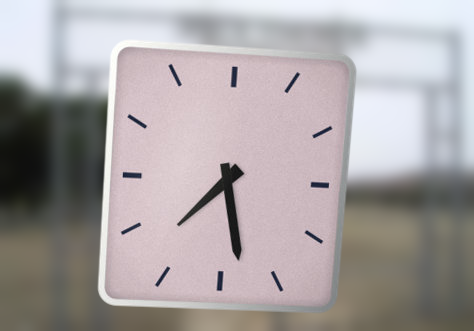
7h28
